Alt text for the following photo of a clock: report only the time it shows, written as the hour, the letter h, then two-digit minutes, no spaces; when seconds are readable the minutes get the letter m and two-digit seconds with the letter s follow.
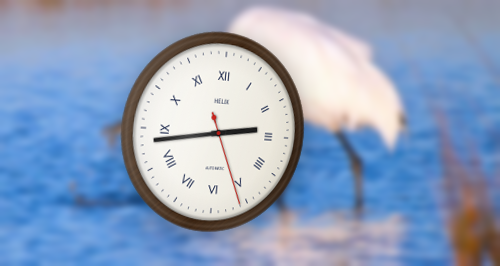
2h43m26s
